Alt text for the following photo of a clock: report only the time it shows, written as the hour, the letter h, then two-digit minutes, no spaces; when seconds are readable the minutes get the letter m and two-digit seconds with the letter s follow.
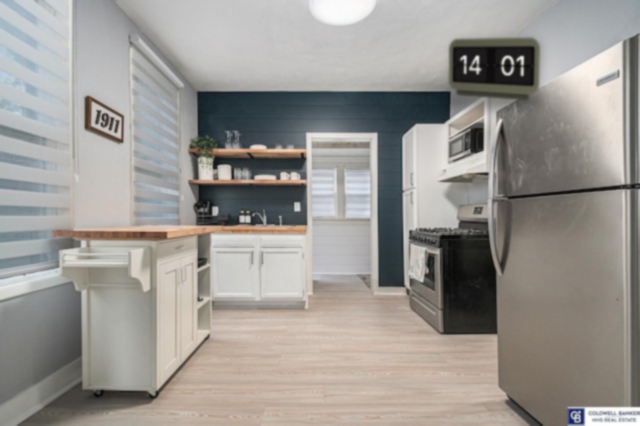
14h01
